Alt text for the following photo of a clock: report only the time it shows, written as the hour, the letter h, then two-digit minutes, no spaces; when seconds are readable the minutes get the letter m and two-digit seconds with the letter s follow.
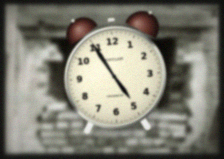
4h55
